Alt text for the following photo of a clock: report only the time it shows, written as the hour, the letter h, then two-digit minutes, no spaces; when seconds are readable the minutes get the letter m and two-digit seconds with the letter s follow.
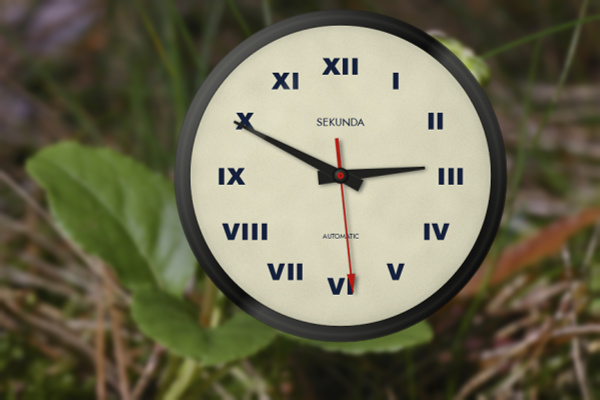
2h49m29s
